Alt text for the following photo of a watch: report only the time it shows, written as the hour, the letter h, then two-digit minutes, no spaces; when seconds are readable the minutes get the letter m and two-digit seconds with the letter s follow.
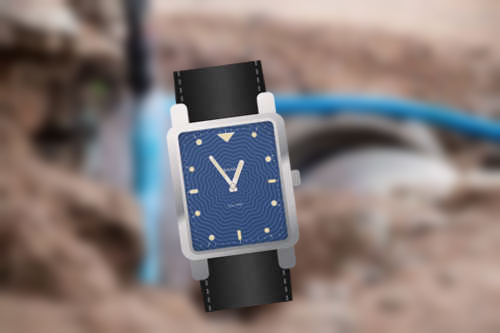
12h55
